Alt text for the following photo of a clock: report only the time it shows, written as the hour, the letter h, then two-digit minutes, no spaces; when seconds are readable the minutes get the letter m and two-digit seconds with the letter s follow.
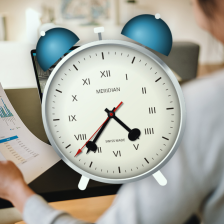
4h36m38s
